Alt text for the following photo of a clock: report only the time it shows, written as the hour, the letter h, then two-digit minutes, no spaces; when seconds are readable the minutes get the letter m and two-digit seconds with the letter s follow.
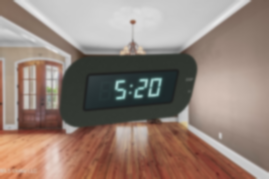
5h20
